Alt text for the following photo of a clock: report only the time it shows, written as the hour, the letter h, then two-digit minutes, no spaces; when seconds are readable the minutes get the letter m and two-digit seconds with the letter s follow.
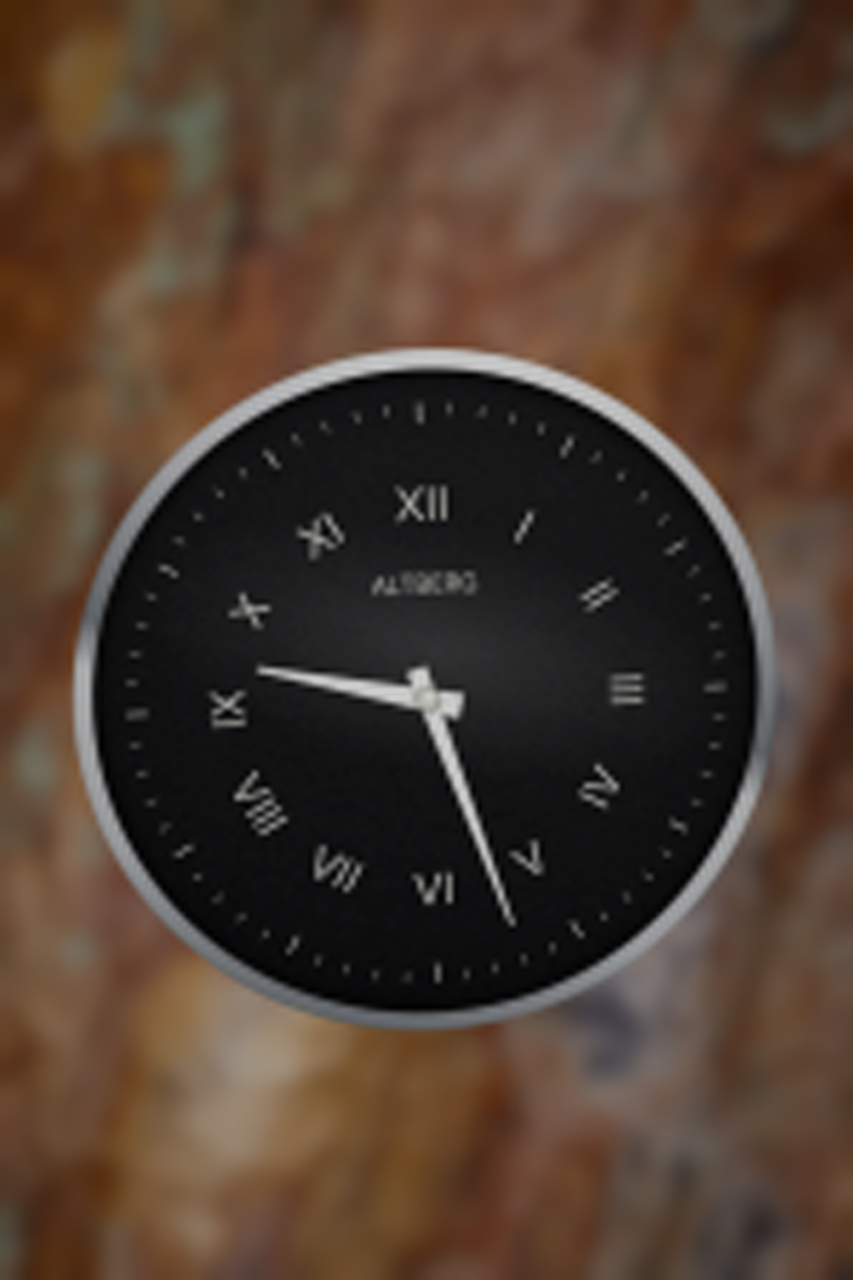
9h27
